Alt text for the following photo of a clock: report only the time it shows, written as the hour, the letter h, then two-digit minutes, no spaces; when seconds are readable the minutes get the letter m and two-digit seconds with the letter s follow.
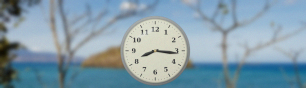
8h16
